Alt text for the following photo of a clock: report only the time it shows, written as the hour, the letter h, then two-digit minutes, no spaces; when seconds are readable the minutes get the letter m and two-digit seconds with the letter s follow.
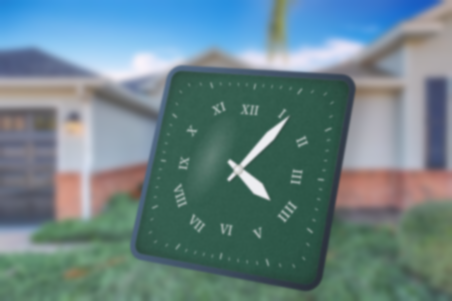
4h06
